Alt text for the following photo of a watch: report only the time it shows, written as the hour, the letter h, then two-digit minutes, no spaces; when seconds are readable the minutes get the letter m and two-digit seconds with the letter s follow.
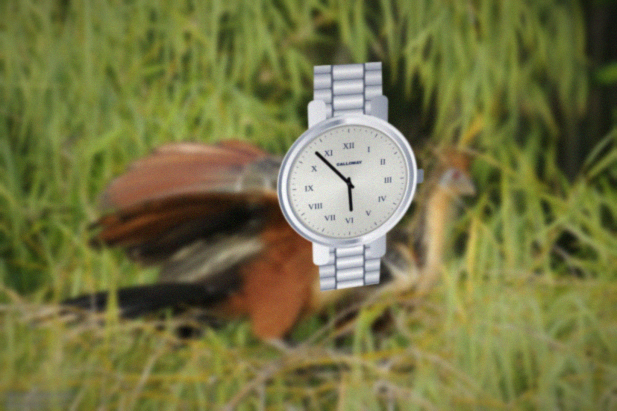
5h53
